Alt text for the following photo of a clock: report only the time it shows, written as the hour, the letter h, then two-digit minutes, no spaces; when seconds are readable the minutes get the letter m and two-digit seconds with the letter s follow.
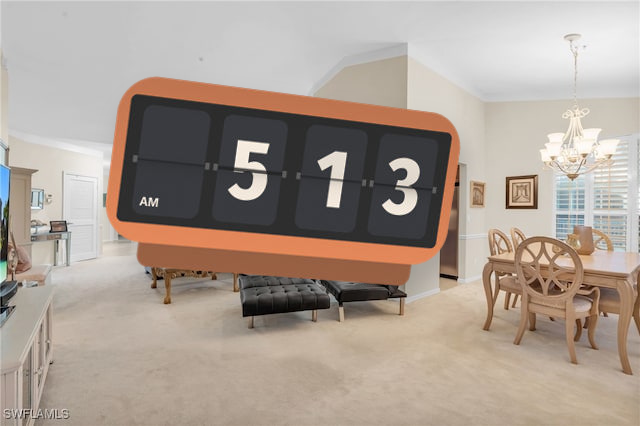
5h13
